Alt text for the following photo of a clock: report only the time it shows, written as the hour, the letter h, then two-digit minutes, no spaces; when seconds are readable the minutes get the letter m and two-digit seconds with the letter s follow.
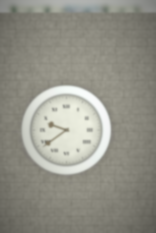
9h39
